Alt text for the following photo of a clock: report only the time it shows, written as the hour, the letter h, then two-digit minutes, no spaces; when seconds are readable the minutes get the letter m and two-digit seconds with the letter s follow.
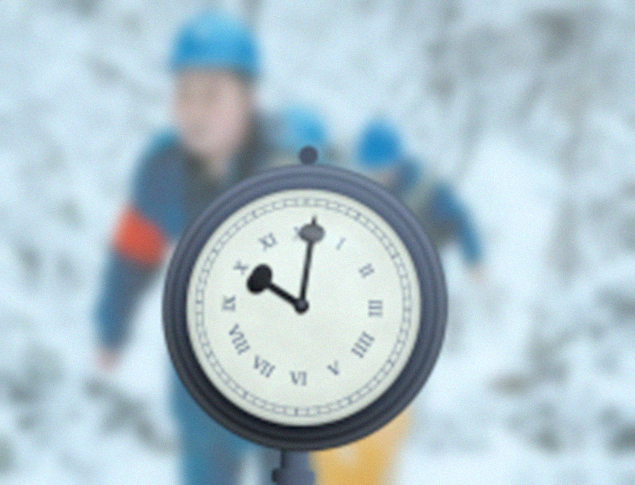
10h01
